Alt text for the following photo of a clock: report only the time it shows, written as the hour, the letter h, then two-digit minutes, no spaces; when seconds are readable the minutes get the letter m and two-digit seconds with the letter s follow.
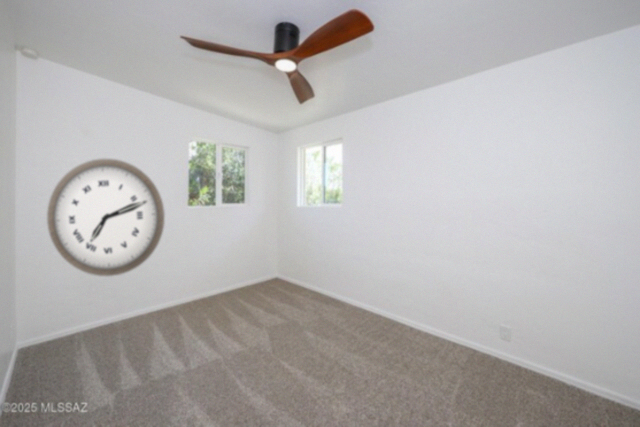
7h12
